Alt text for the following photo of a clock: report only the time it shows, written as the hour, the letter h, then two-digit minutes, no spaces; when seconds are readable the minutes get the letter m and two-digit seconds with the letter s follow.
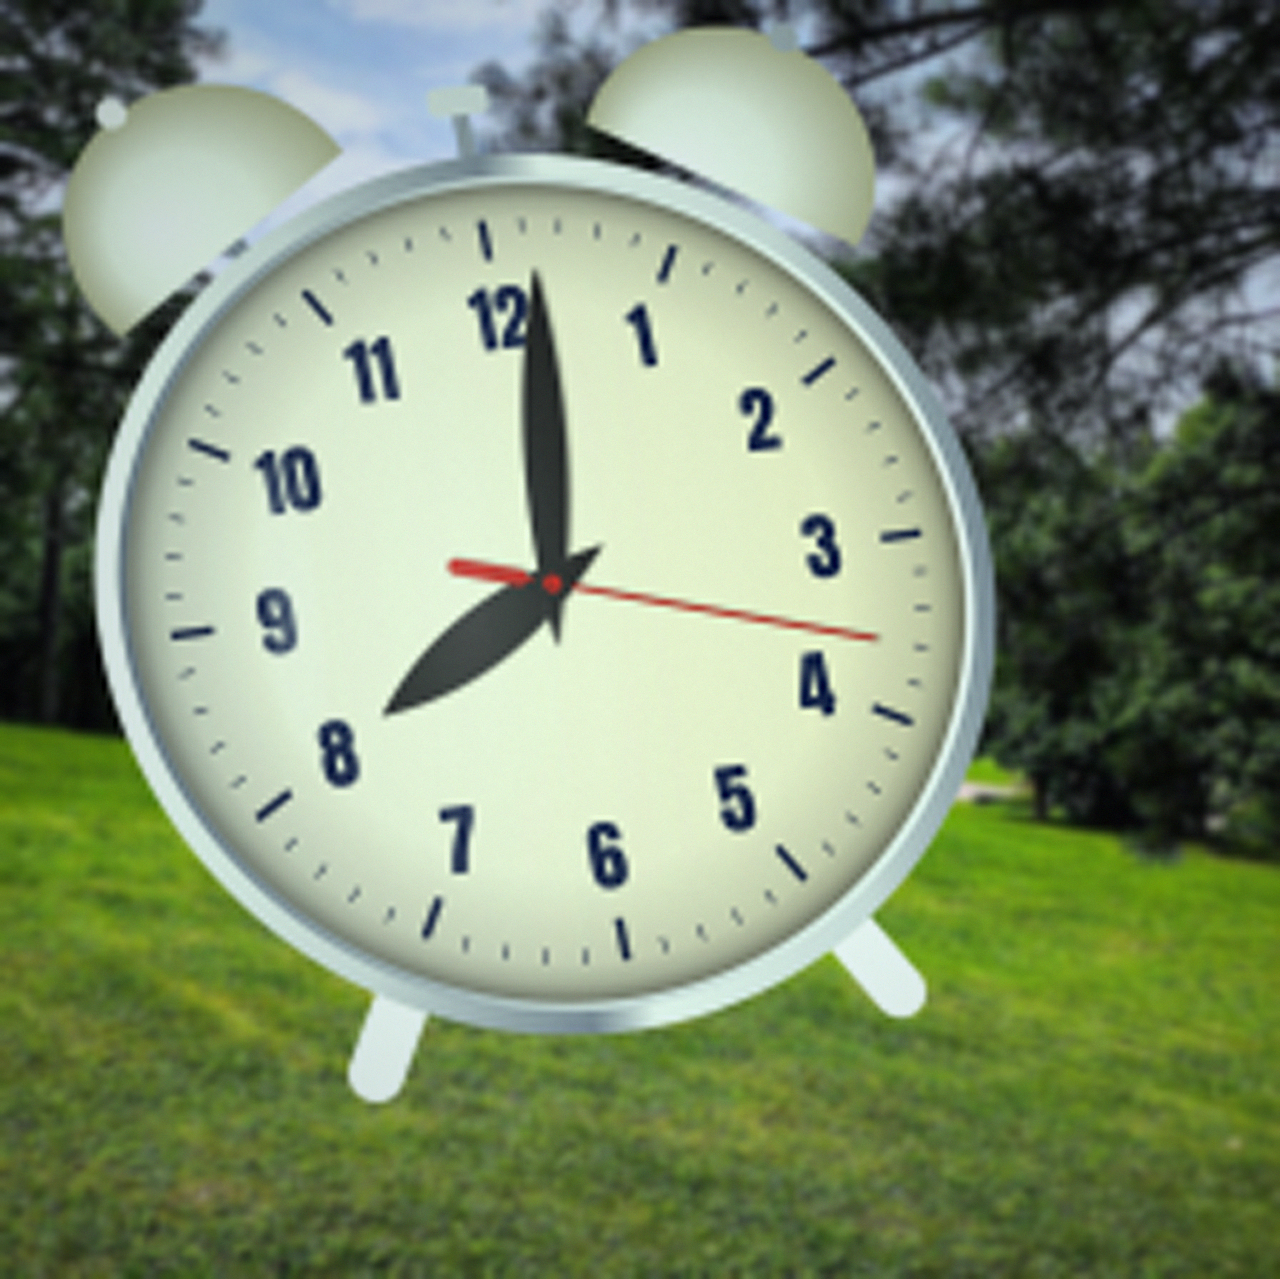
8h01m18s
